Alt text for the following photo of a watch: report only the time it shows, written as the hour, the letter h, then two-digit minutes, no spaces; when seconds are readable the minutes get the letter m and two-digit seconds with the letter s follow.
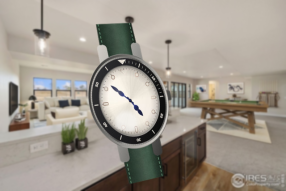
4h52
